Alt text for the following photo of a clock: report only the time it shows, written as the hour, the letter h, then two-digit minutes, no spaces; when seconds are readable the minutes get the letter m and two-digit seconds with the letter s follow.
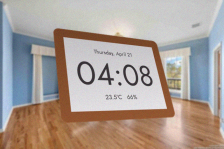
4h08
